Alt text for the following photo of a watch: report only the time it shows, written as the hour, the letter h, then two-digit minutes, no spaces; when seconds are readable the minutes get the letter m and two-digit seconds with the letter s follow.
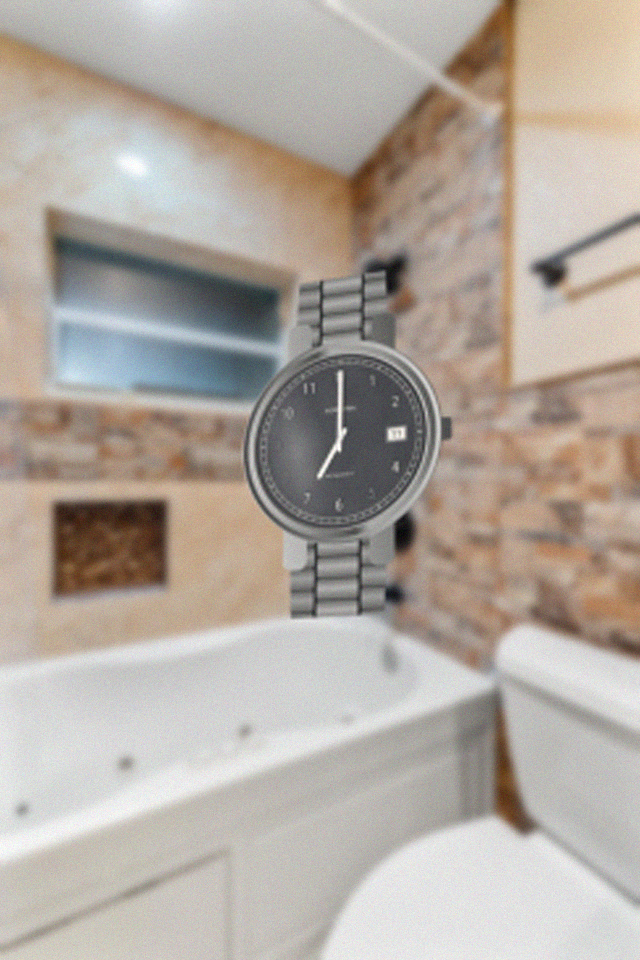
7h00
